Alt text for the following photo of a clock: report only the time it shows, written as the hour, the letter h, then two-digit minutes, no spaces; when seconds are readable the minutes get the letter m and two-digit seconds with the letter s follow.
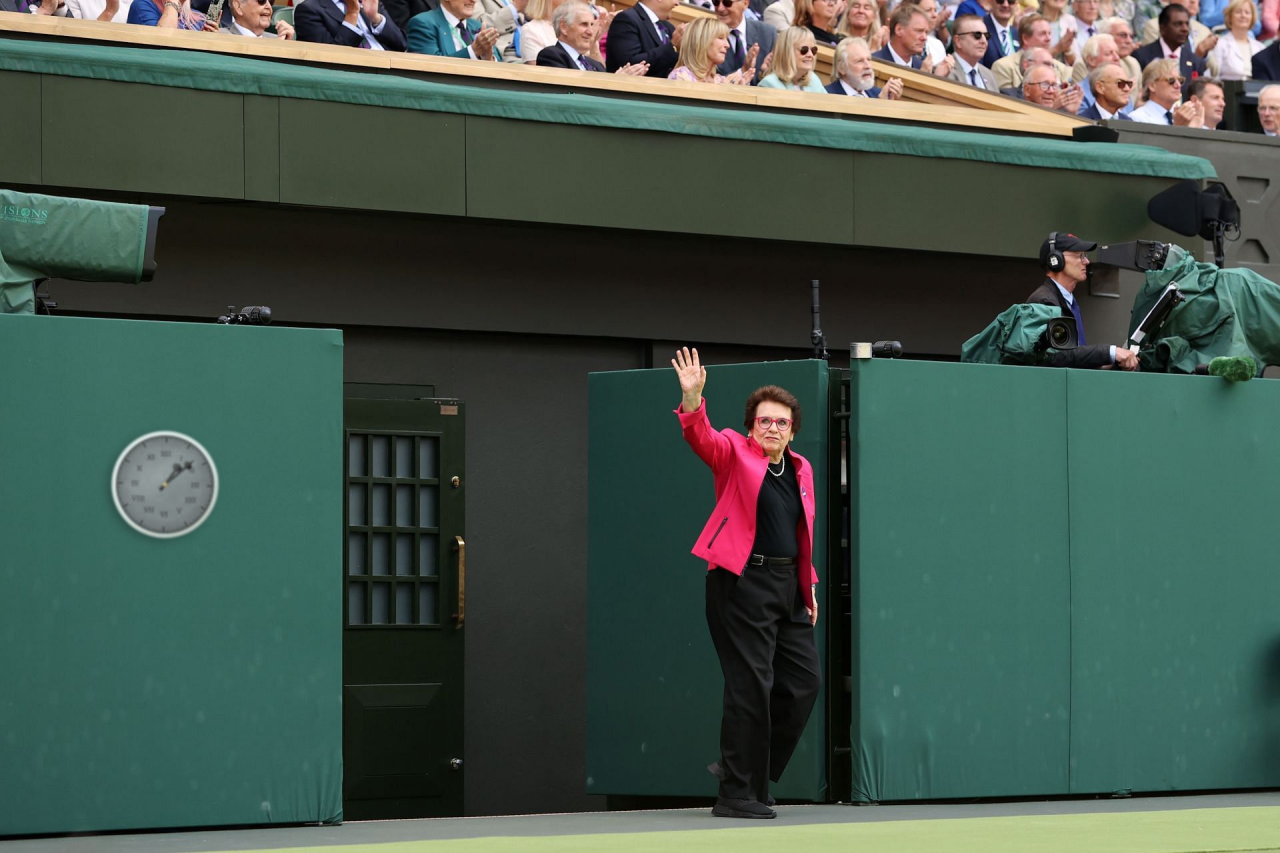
1h08
